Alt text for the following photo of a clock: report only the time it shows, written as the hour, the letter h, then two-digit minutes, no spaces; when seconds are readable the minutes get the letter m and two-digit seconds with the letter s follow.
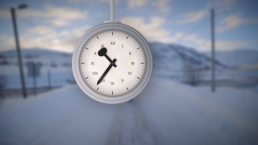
10h36
